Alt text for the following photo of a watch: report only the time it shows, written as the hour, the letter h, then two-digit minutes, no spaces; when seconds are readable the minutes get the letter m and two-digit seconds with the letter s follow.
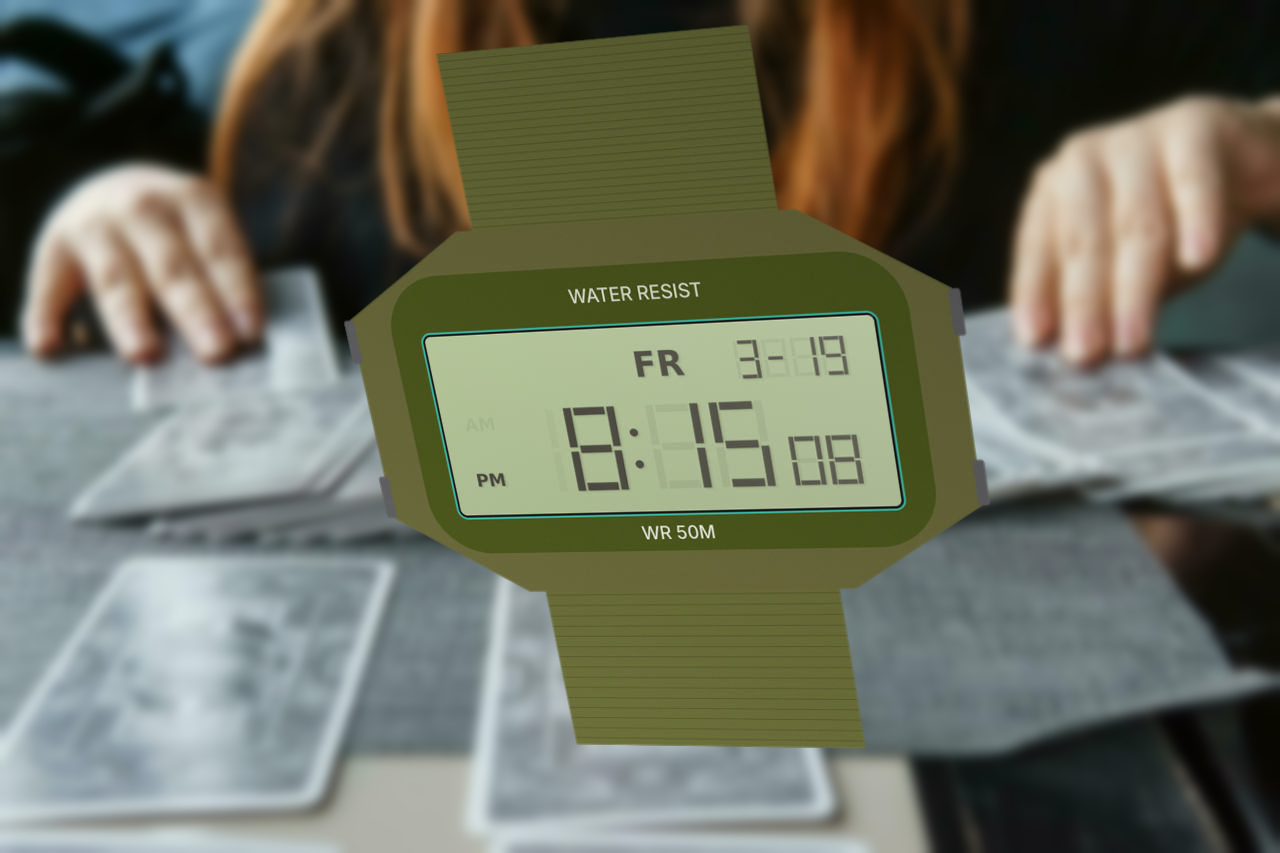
8h15m08s
